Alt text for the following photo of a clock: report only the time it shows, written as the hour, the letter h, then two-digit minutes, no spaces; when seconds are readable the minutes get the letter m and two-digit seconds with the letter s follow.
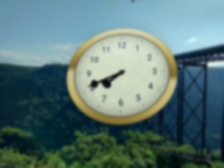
7h41
